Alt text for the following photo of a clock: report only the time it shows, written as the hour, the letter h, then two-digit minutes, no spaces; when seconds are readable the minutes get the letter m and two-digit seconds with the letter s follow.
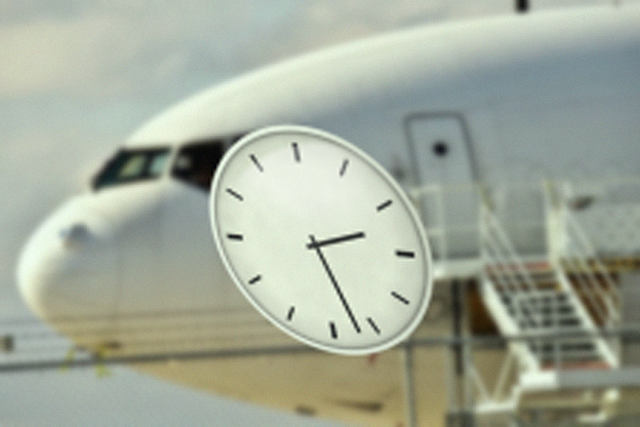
2h27
